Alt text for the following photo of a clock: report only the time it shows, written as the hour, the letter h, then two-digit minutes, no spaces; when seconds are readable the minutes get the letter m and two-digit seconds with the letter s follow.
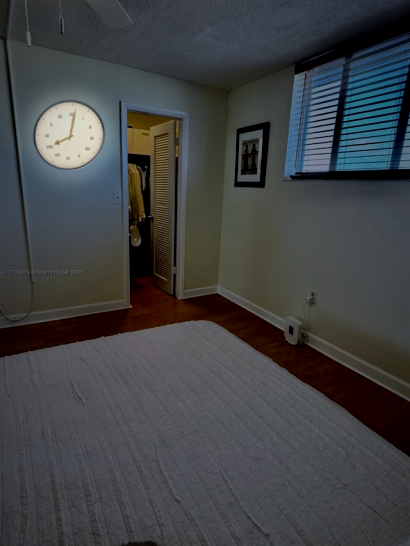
8h01
